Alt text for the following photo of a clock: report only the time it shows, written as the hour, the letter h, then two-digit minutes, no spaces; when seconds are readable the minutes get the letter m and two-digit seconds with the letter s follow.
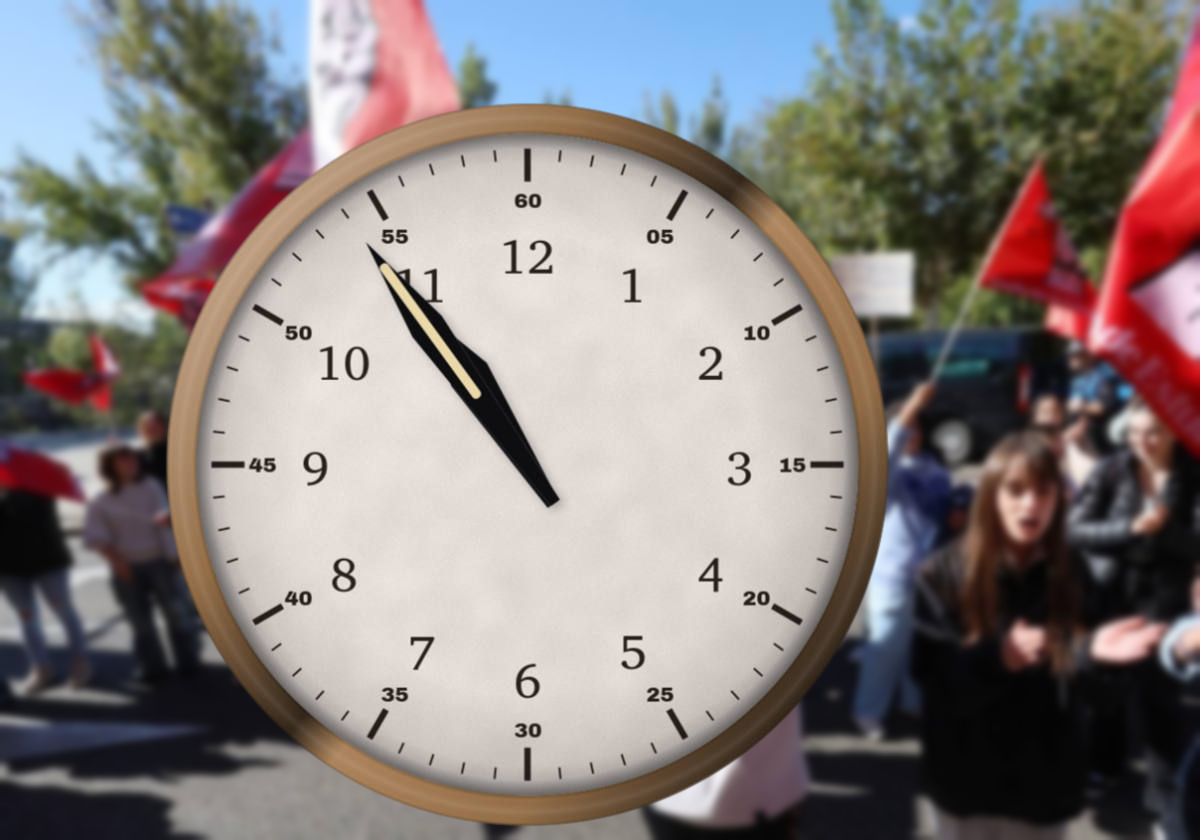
10h54
